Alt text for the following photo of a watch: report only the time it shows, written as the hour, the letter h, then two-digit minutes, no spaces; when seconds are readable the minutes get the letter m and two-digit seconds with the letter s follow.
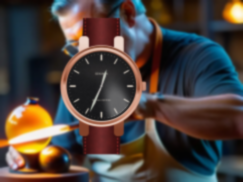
12h34
